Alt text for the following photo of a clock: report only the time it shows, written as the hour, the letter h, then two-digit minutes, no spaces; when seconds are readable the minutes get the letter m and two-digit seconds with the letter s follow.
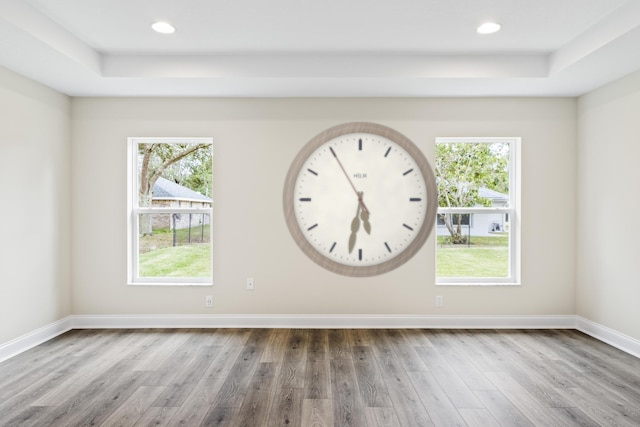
5h31m55s
